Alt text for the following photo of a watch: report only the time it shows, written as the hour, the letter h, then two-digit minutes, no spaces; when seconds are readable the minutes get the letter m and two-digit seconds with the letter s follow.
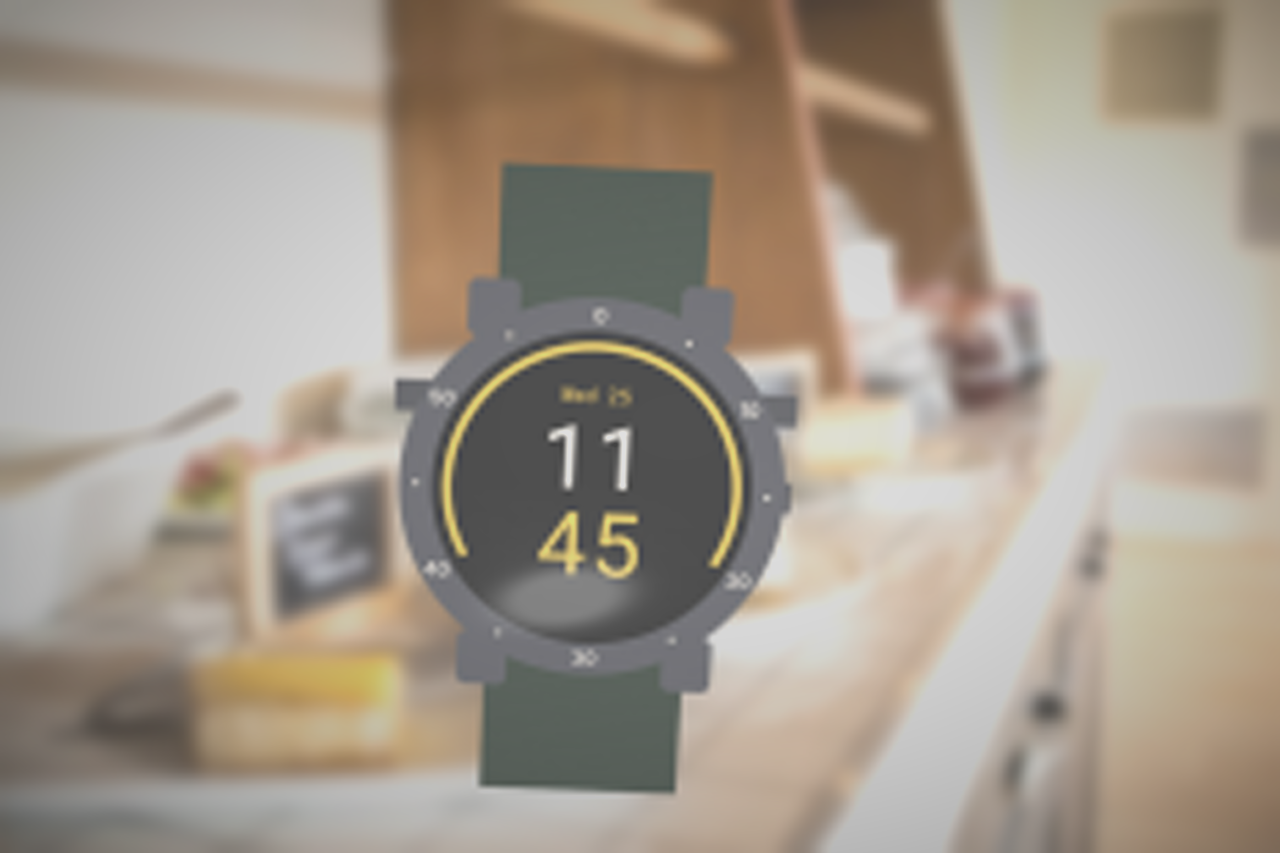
11h45
